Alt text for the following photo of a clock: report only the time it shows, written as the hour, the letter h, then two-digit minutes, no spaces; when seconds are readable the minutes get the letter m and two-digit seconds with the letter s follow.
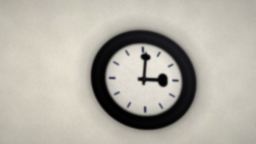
3h01
